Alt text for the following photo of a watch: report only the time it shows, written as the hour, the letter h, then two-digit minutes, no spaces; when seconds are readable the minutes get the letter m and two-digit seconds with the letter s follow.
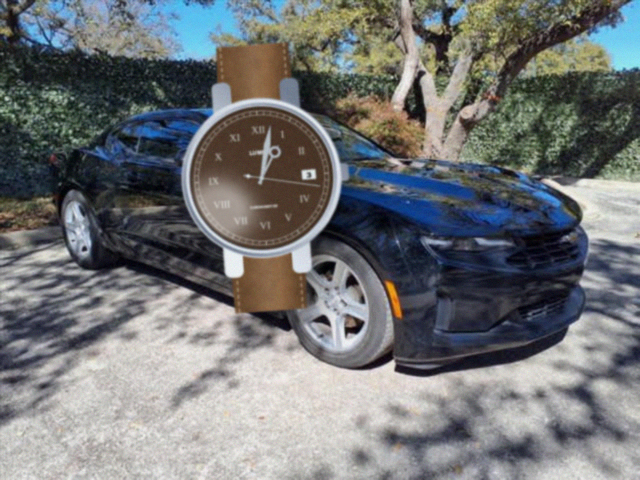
1h02m17s
